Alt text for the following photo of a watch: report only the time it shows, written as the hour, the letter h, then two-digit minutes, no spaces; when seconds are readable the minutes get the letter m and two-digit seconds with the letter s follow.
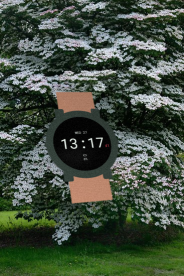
13h17
